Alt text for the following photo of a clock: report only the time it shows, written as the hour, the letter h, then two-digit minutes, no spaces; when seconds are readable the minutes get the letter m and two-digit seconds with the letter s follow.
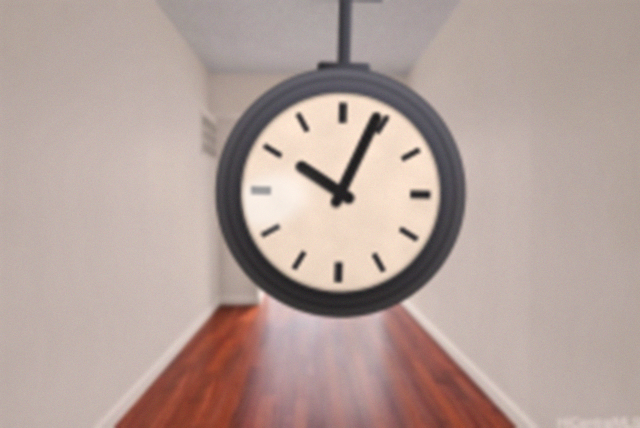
10h04
